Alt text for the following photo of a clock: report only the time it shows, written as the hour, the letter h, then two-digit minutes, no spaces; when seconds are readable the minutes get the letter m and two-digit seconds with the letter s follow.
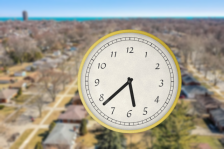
5h38
